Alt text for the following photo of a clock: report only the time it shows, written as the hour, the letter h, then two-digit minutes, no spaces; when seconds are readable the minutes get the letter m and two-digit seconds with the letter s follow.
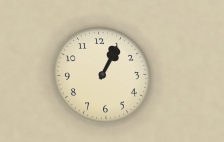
1h05
